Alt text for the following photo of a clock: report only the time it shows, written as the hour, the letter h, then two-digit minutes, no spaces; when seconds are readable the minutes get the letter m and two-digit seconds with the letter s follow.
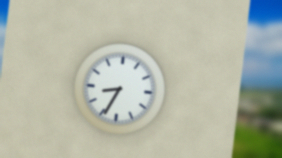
8h34
